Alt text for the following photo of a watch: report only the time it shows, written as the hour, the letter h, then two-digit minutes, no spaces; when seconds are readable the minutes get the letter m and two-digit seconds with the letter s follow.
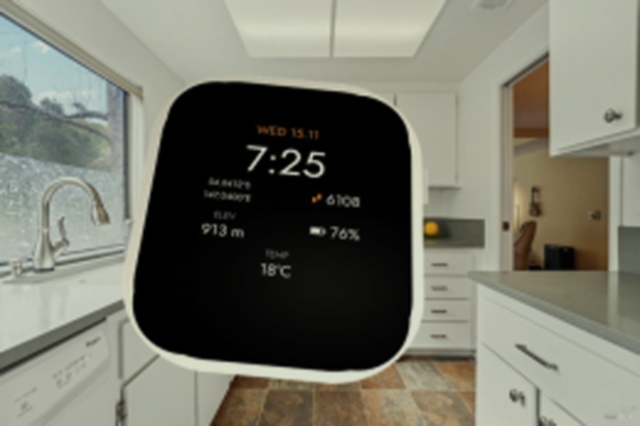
7h25
